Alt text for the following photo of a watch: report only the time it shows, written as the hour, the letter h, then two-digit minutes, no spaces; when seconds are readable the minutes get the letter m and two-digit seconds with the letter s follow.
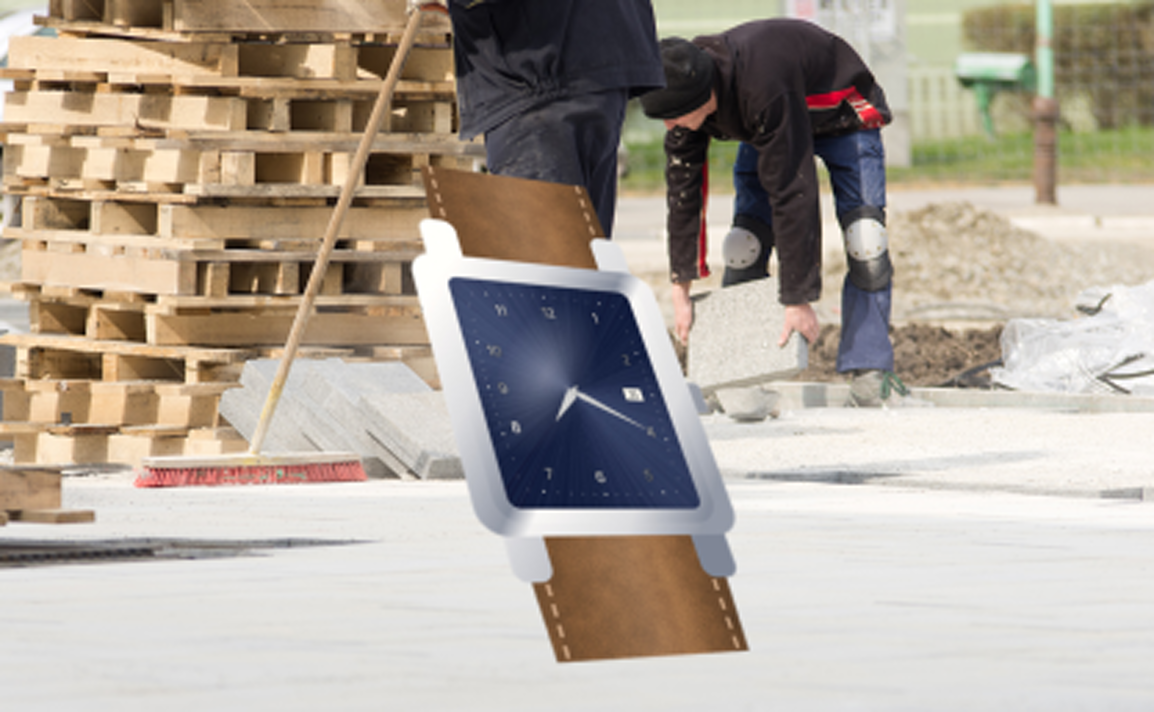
7h20
